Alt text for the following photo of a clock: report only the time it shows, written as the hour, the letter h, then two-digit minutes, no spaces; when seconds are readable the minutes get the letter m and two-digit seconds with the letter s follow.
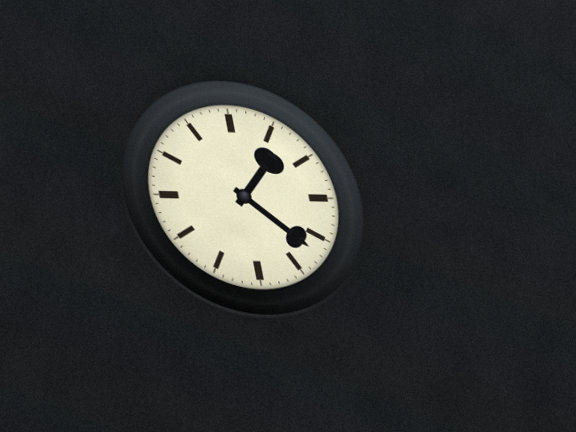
1h22
